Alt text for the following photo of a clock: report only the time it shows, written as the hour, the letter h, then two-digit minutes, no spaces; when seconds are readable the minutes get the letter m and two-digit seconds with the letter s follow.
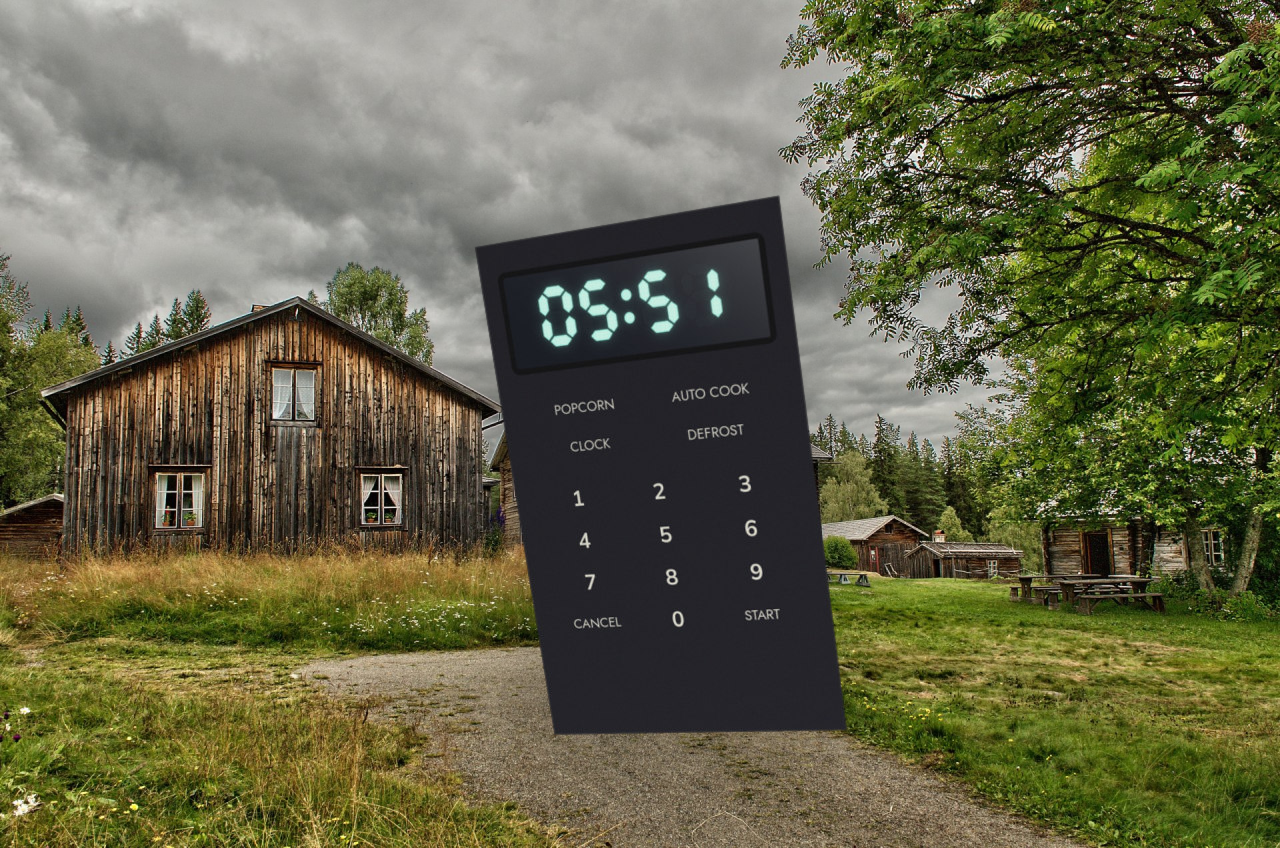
5h51
